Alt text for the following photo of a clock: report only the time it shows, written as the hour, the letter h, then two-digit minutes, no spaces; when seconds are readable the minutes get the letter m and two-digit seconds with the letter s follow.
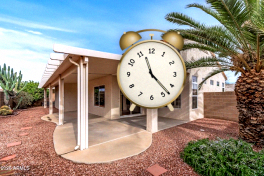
11h23
